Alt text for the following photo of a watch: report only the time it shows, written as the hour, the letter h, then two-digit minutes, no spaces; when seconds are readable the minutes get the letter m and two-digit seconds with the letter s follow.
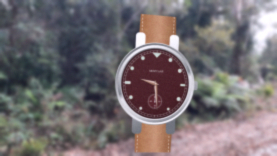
9h29
